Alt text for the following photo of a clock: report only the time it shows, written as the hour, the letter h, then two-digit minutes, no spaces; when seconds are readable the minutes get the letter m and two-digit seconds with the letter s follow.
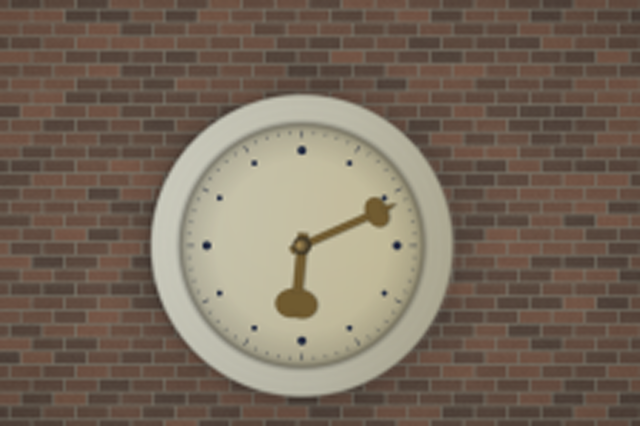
6h11
